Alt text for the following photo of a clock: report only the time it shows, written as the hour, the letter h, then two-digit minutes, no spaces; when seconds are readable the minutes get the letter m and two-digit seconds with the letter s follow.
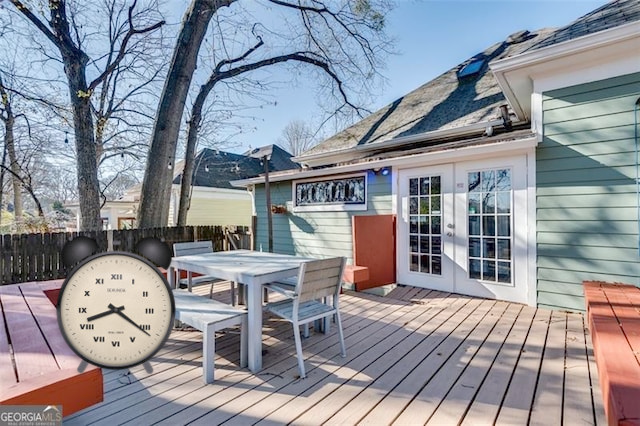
8h21
